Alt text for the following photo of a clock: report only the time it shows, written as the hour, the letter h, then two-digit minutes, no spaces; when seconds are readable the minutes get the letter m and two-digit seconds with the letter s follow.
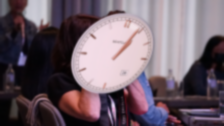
1h04
